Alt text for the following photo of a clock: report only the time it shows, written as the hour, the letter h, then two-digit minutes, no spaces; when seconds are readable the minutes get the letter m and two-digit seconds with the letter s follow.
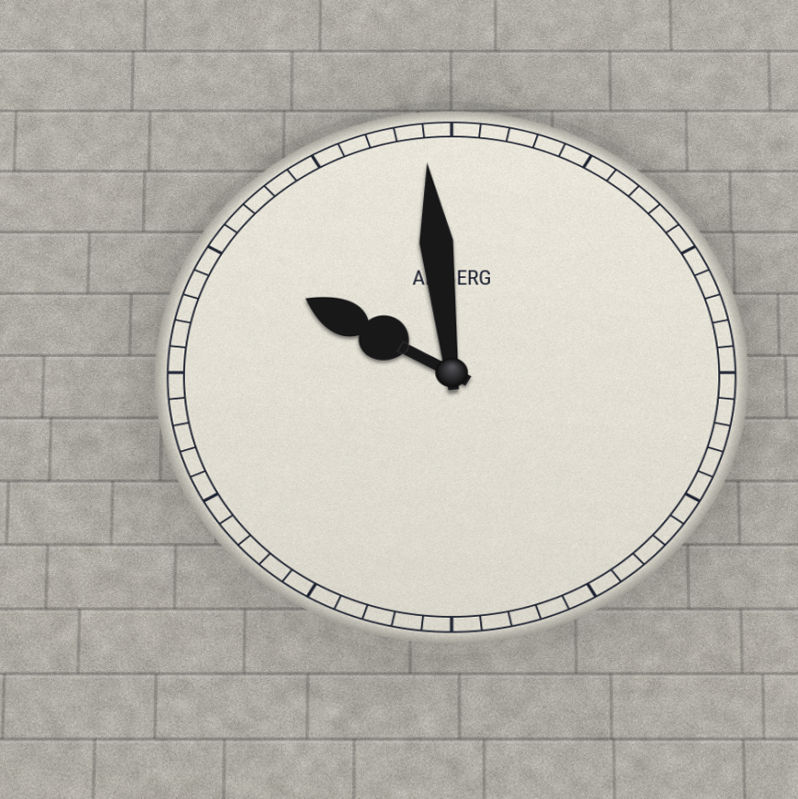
9h59
